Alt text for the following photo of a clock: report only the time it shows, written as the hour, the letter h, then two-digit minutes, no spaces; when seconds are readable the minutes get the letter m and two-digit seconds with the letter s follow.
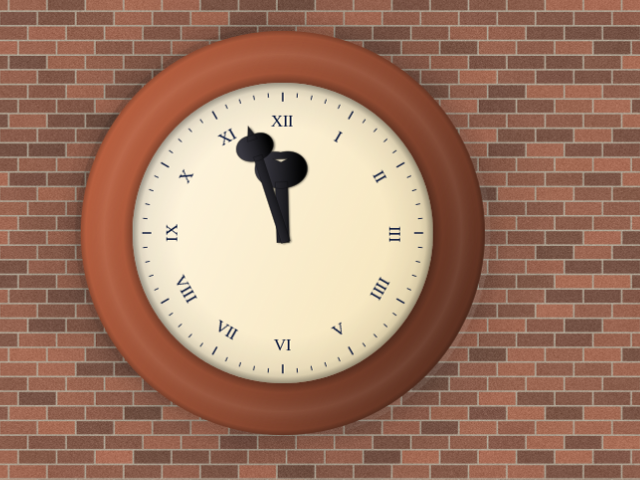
11h57
